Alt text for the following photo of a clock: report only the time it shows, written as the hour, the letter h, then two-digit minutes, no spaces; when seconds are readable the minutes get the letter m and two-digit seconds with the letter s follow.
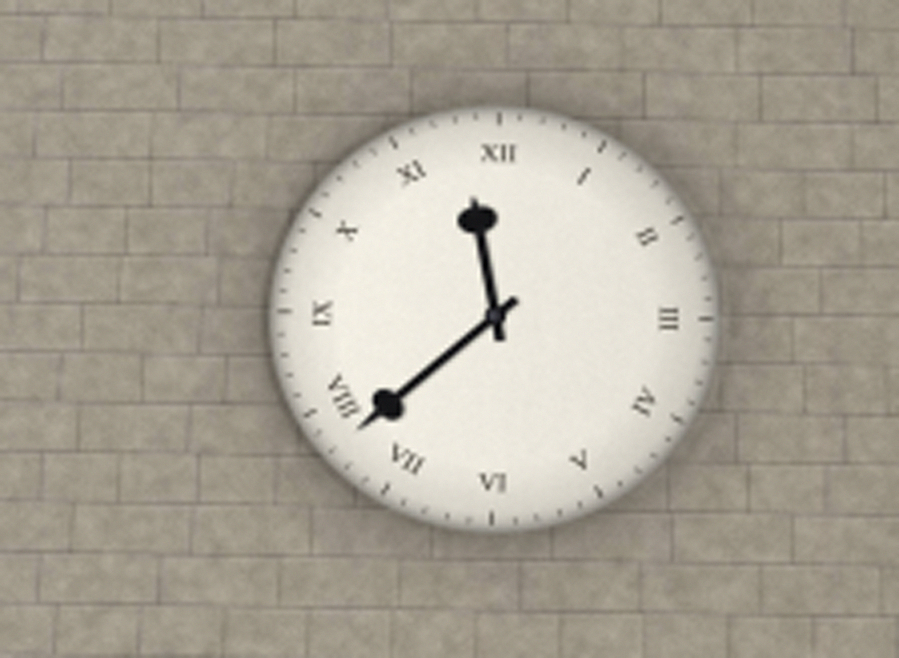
11h38
